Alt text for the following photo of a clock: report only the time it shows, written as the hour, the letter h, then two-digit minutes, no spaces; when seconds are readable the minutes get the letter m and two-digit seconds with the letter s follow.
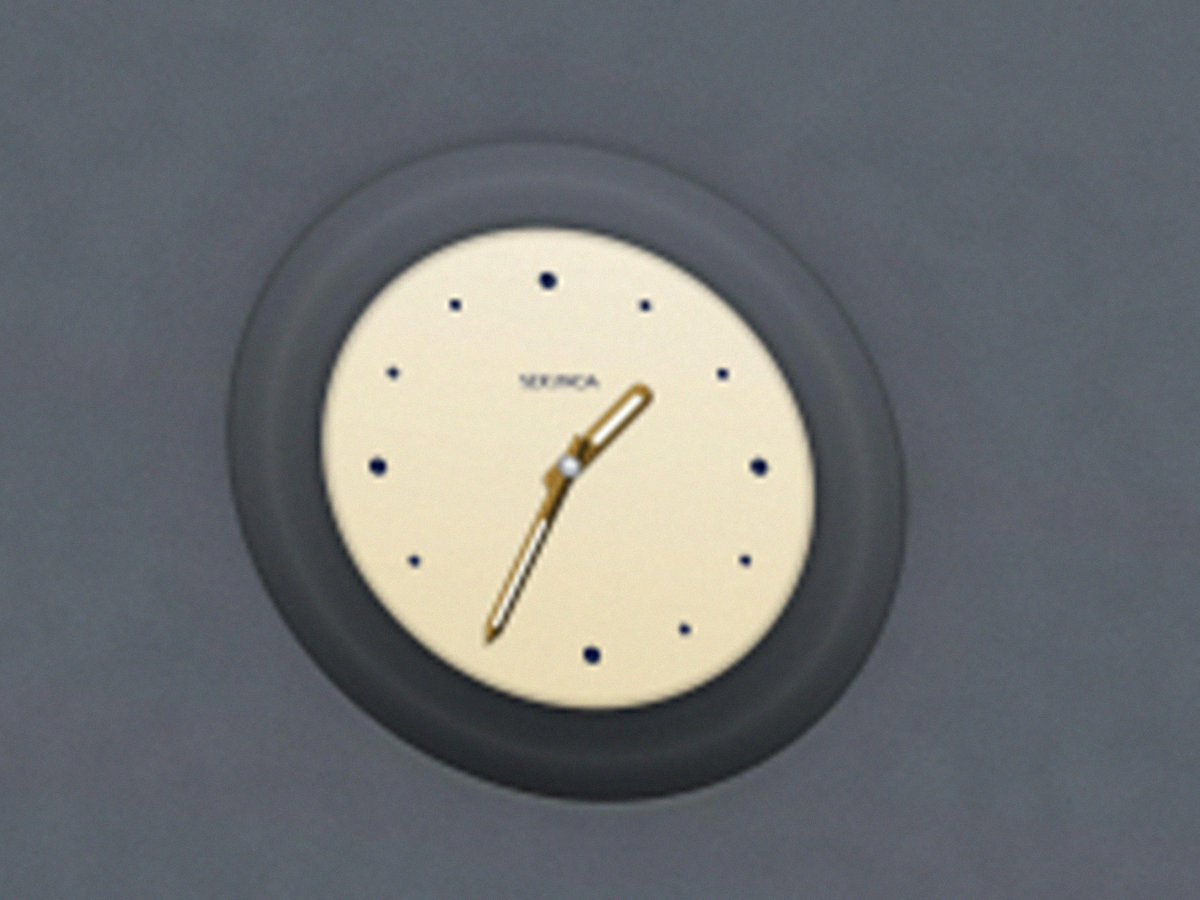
1h35
